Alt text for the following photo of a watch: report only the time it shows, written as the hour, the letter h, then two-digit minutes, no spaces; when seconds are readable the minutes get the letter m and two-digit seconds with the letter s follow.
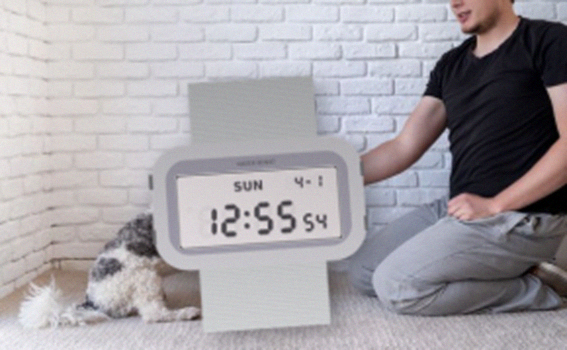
12h55m54s
